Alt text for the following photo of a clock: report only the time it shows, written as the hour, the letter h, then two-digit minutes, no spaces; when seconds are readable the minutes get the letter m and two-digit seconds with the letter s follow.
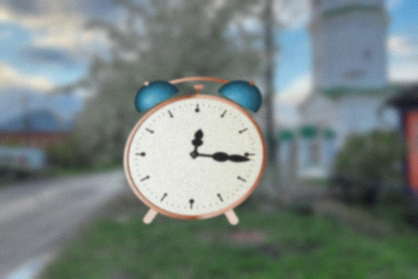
12h16
